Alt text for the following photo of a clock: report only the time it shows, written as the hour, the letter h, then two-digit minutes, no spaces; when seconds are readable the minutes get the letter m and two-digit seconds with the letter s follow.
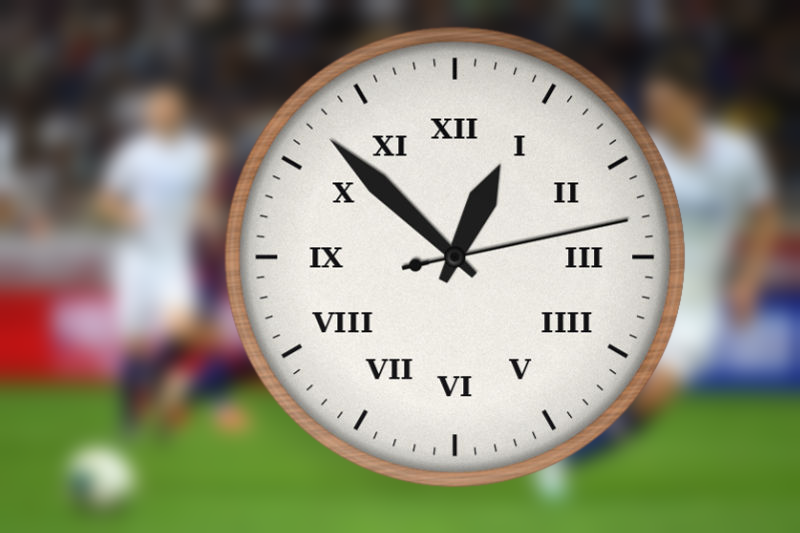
12h52m13s
